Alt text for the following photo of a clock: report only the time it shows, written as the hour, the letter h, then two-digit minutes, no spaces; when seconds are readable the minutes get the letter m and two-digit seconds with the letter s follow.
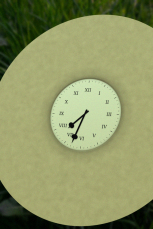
7h33
